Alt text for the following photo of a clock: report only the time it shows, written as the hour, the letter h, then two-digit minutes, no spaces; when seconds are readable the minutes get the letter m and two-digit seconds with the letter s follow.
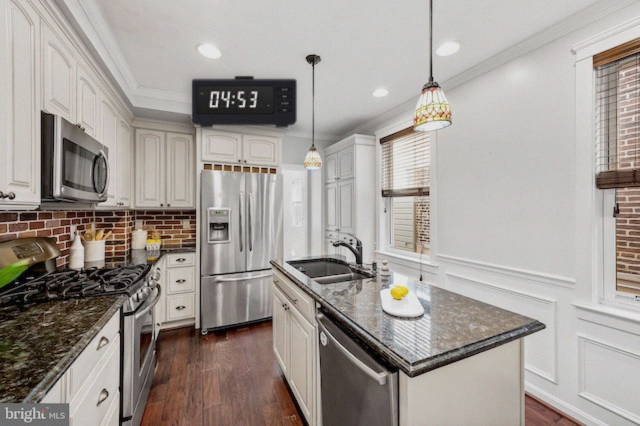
4h53
